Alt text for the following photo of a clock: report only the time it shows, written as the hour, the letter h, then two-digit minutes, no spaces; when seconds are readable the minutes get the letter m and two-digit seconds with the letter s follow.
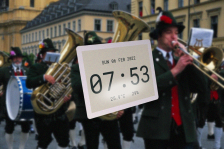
7h53
